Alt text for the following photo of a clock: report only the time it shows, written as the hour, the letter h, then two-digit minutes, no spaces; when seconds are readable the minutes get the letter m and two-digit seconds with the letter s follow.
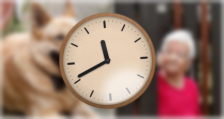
11h41
